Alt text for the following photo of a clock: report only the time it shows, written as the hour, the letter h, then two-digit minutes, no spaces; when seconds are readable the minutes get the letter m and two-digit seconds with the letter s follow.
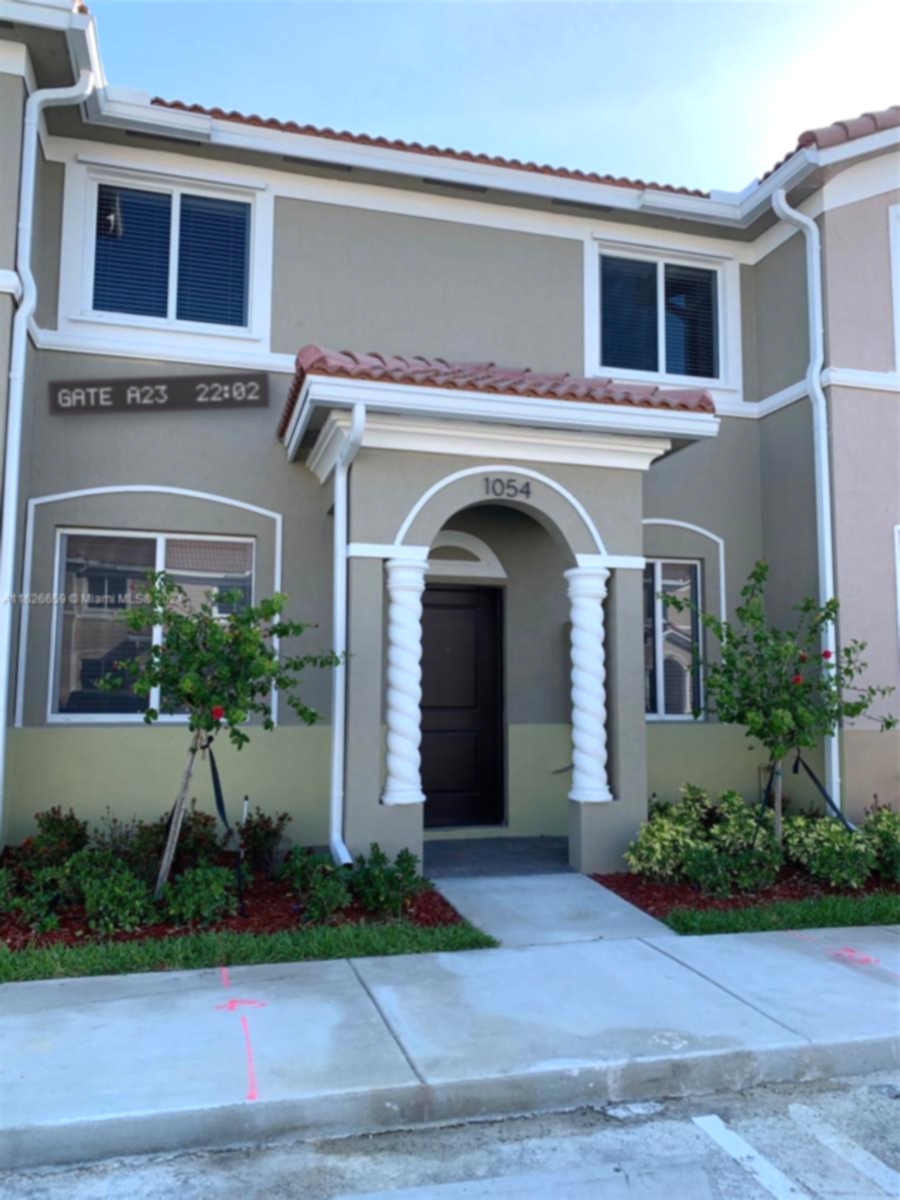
22h02
